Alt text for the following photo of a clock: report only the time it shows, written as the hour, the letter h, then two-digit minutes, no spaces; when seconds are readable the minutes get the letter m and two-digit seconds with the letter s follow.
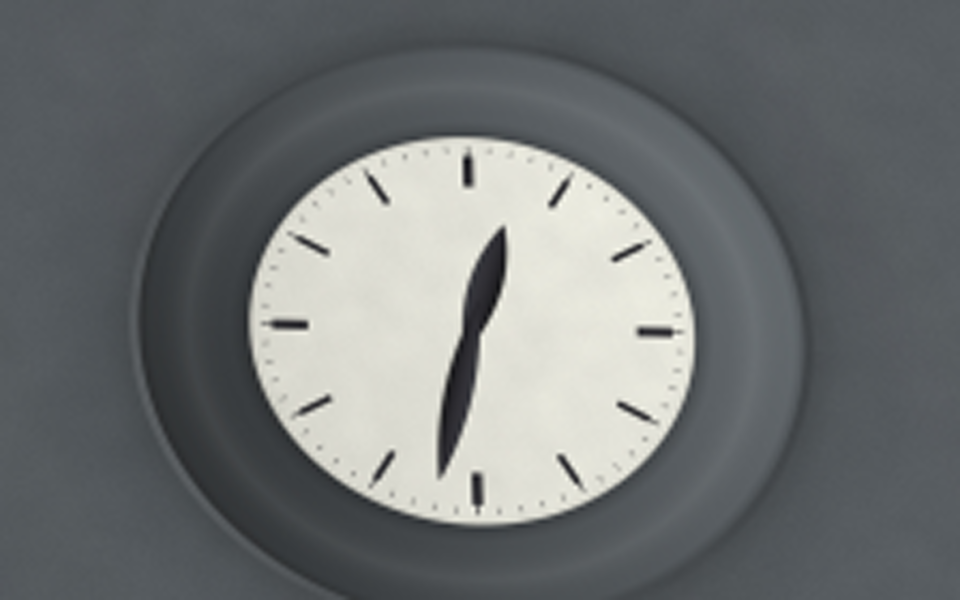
12h32
